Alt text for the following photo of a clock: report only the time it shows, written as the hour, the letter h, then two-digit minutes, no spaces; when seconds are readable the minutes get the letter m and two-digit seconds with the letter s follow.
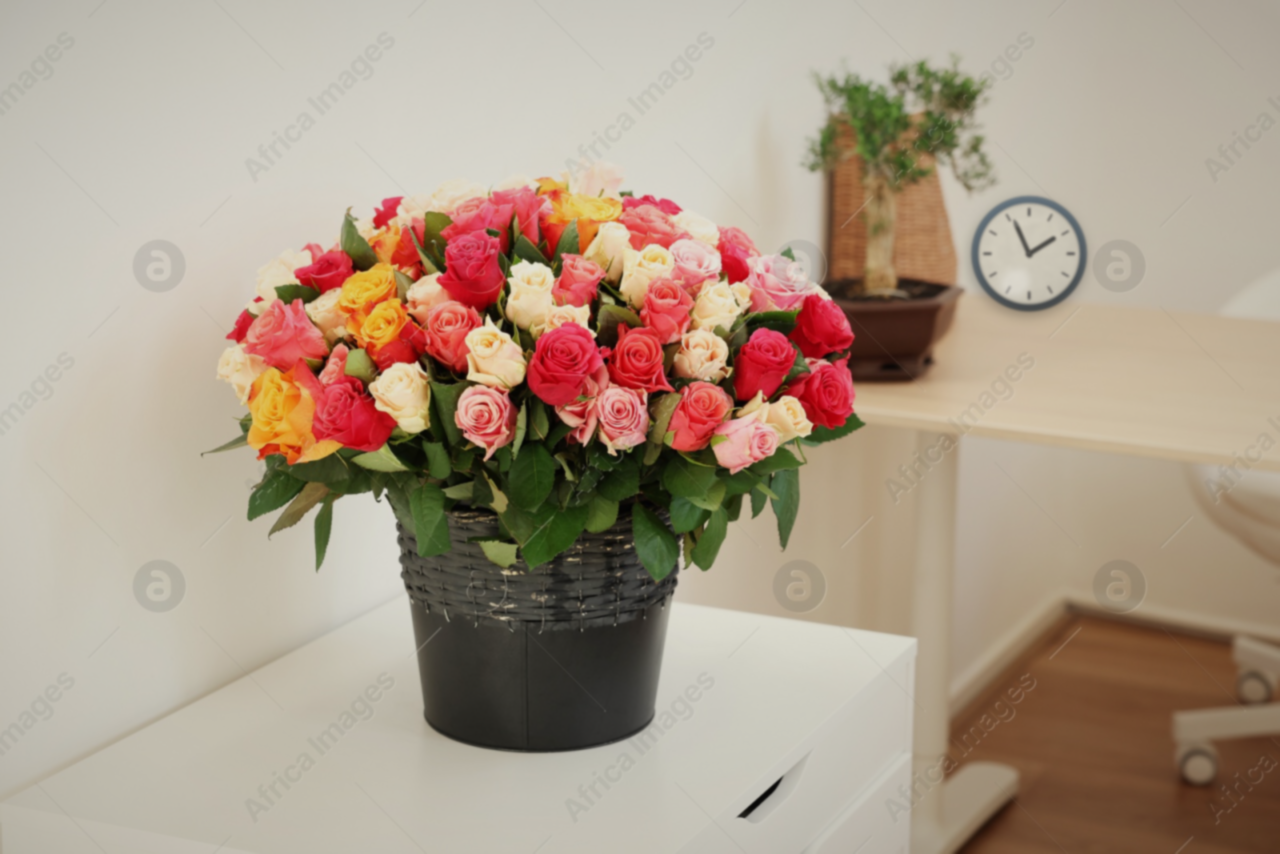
1h56
